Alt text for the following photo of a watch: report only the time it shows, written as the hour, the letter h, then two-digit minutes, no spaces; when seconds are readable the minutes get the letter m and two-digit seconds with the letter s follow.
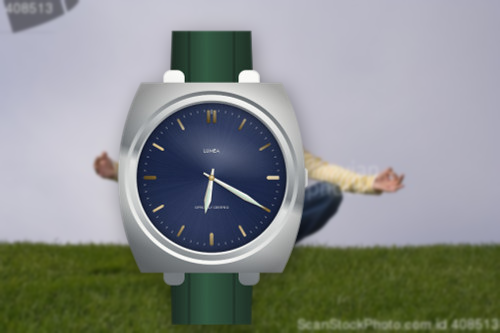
6h20
